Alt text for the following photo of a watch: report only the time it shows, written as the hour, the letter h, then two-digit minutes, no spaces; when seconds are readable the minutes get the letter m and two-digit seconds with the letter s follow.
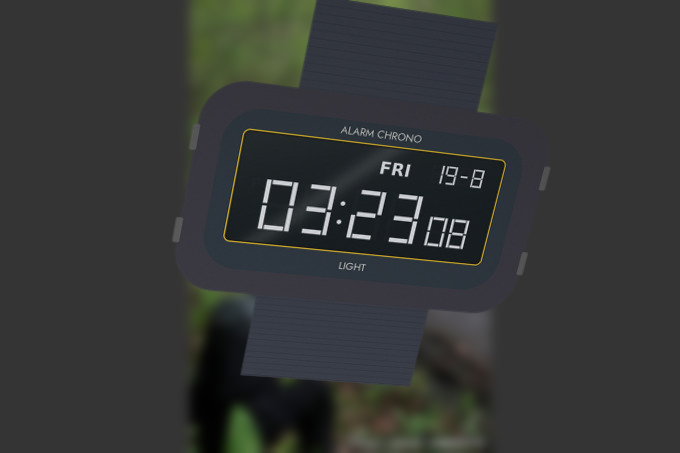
3h23m08s
